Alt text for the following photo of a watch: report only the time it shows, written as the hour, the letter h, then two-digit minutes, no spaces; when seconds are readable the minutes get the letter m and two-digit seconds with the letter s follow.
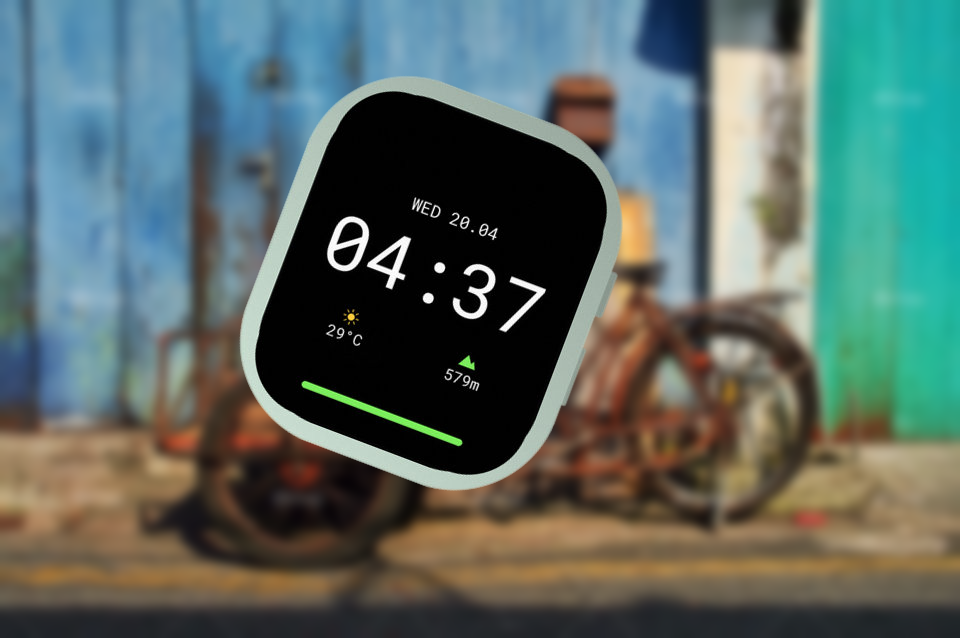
4h37
